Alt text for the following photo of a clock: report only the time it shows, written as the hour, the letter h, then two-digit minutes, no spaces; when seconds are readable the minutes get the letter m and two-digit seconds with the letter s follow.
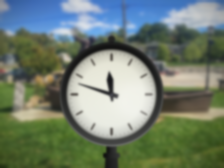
11h48
